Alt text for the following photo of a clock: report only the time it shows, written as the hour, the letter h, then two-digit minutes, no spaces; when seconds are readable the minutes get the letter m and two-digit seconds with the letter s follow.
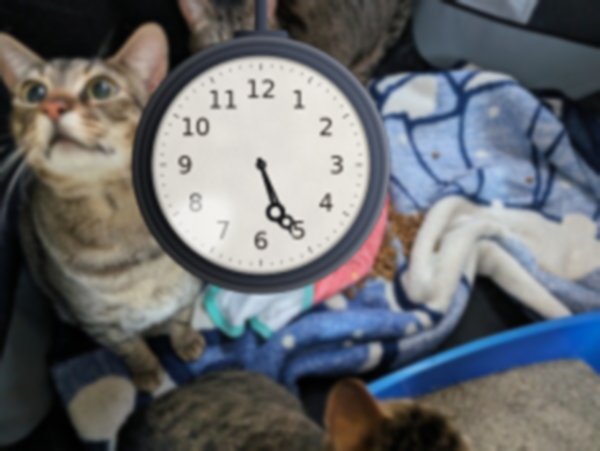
5h26
